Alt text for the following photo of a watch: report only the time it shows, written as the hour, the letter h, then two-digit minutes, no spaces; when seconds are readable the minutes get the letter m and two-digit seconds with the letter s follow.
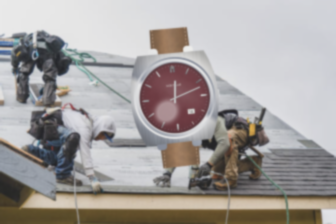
12h12
